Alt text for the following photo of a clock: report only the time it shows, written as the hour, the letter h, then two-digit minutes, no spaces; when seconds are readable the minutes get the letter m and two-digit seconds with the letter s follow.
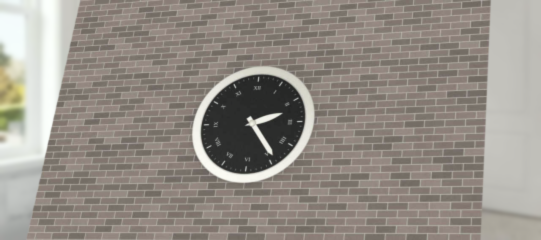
2h24
